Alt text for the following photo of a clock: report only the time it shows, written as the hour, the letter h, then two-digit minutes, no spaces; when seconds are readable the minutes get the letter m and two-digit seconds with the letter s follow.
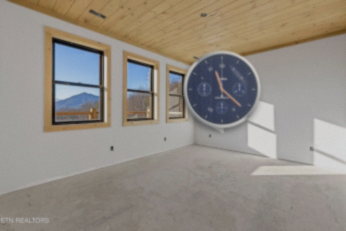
11h22
